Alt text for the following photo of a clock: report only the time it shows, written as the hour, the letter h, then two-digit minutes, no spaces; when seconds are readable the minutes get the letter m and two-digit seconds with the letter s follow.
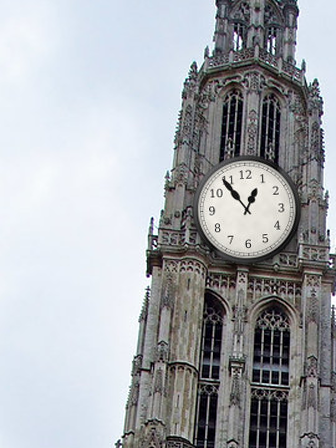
12h54
